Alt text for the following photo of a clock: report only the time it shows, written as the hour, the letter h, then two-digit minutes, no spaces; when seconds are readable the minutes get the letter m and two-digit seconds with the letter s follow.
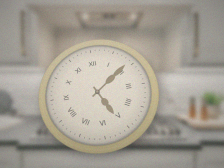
5h09
